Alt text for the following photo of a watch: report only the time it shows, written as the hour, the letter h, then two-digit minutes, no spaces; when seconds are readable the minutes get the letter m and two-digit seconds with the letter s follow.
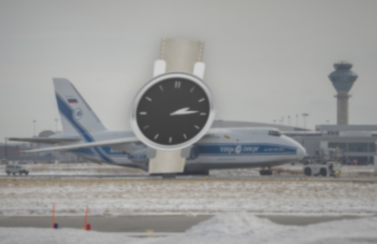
2h14
